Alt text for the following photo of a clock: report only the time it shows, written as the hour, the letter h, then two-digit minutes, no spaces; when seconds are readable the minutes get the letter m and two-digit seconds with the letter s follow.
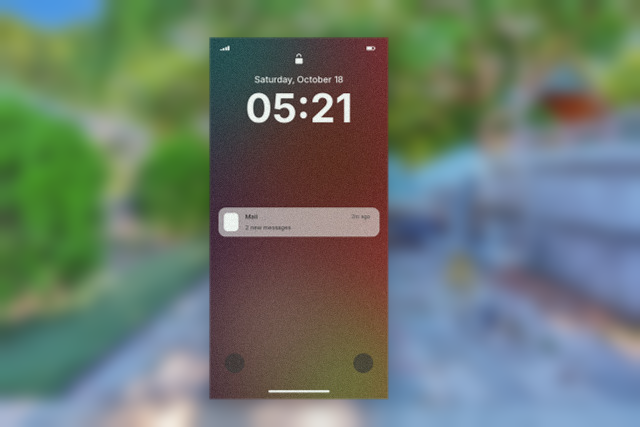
5h21
